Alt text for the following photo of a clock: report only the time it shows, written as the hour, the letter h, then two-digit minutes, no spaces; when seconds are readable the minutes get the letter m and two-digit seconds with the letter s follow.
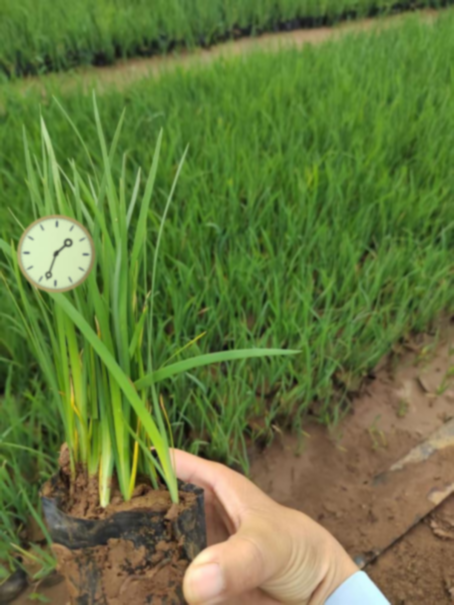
1h33
